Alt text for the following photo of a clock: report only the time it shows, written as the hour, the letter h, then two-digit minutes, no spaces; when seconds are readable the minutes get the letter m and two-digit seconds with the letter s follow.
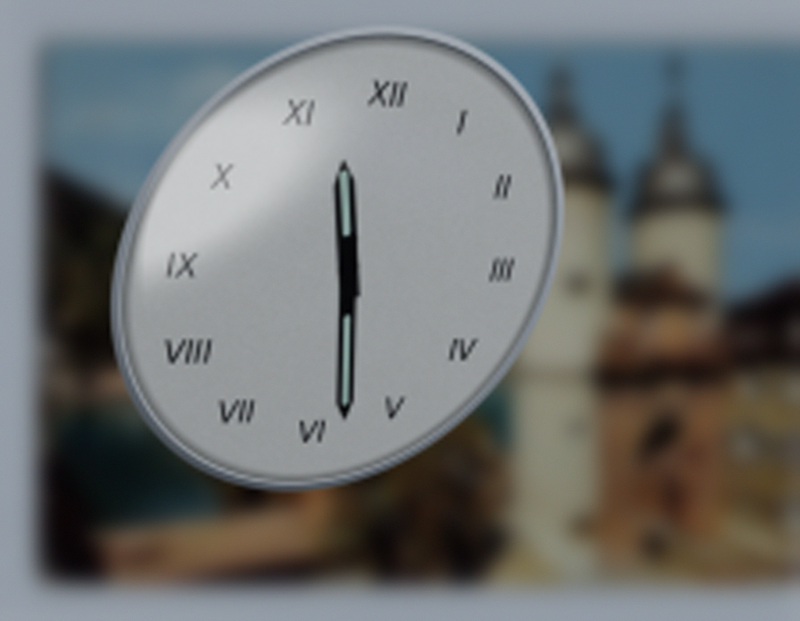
11h28
